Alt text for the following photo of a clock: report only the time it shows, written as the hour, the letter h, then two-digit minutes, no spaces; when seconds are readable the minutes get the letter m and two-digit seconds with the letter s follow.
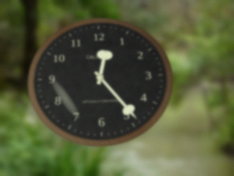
12h24
